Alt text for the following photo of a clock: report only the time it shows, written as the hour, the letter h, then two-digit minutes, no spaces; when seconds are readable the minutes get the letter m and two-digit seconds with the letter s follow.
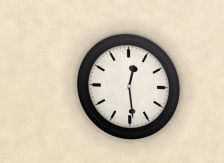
12h29
